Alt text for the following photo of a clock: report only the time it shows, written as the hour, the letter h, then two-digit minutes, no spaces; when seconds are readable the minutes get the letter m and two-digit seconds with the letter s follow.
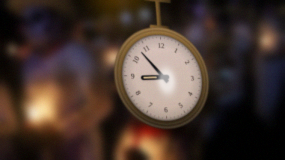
8h53
